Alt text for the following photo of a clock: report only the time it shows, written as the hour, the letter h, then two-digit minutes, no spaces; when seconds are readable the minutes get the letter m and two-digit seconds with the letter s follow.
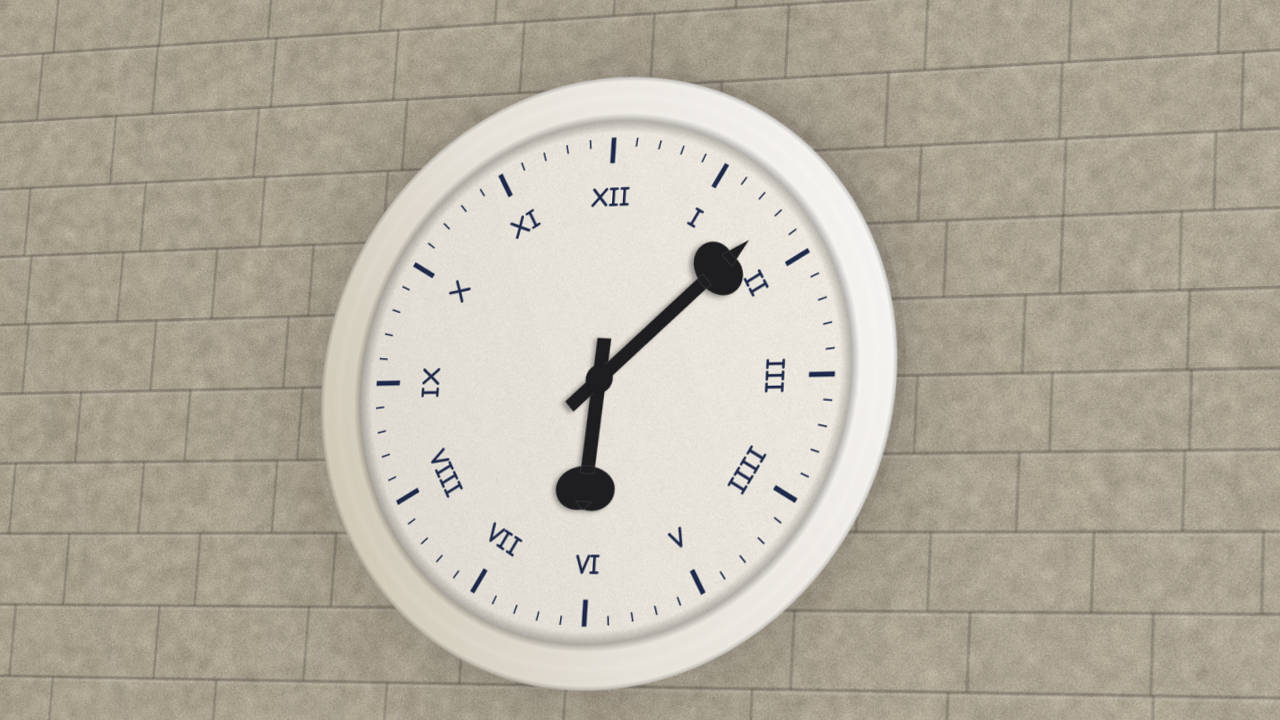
6h08
